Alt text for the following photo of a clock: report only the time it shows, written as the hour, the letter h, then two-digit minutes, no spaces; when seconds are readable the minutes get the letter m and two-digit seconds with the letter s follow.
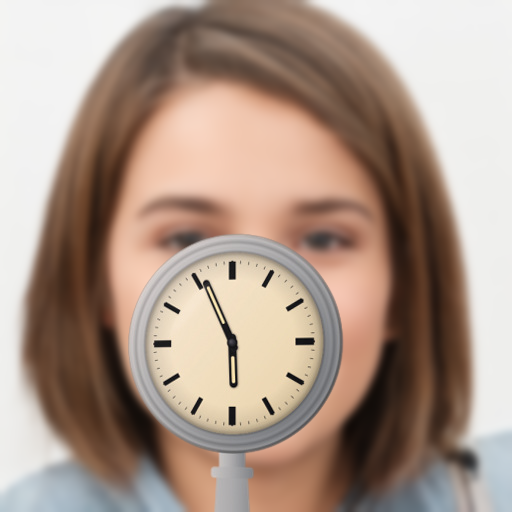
5h56
